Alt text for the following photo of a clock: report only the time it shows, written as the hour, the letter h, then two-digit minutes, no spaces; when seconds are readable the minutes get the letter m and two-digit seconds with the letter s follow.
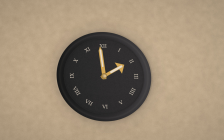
1h59
